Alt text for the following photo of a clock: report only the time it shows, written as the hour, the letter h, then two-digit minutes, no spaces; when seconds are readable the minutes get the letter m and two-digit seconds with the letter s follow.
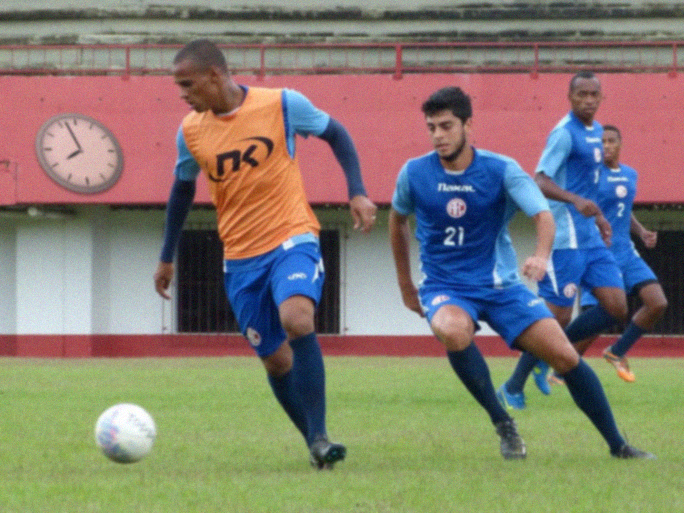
7h57
